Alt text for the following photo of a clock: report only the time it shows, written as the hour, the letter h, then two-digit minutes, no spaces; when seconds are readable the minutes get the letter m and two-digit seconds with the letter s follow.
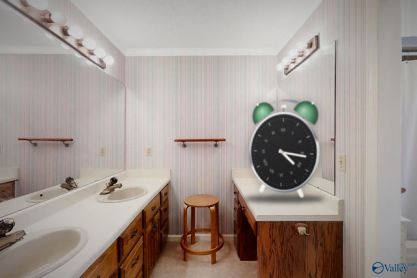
4h16
